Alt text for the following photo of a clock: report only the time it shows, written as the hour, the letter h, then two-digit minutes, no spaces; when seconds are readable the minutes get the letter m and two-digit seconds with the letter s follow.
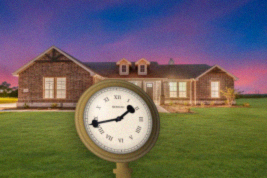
1h43
